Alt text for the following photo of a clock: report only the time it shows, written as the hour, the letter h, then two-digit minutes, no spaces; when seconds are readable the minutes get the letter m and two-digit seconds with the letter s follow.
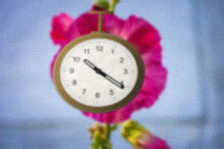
10h21
